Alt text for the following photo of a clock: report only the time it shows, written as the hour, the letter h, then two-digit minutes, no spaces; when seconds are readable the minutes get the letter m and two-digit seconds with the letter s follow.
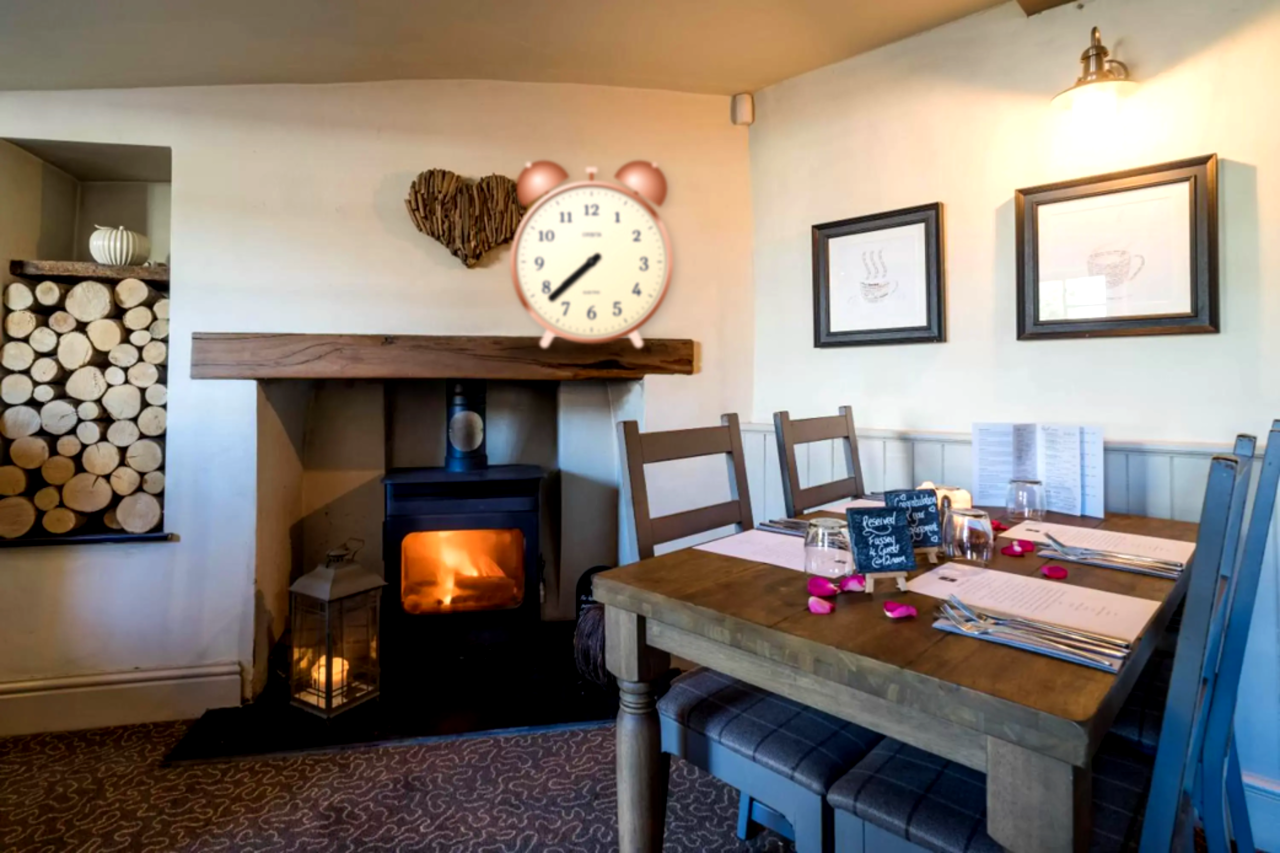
7h38
